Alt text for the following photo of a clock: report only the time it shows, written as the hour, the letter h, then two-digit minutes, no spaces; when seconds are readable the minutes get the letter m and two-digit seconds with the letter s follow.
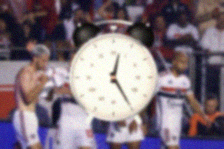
12h25
